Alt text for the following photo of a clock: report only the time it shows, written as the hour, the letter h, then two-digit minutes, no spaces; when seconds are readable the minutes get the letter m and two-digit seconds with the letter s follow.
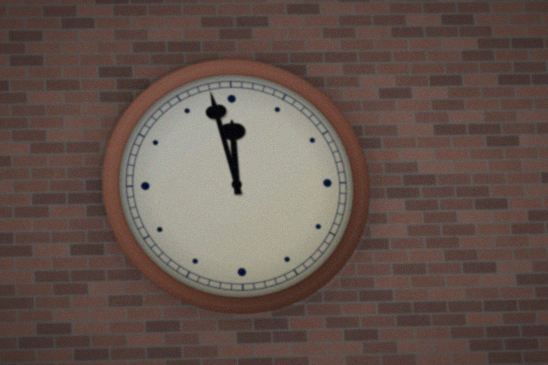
11h58
